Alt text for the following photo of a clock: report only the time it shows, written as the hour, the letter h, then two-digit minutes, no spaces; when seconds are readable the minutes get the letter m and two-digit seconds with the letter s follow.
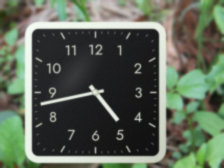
4h43
